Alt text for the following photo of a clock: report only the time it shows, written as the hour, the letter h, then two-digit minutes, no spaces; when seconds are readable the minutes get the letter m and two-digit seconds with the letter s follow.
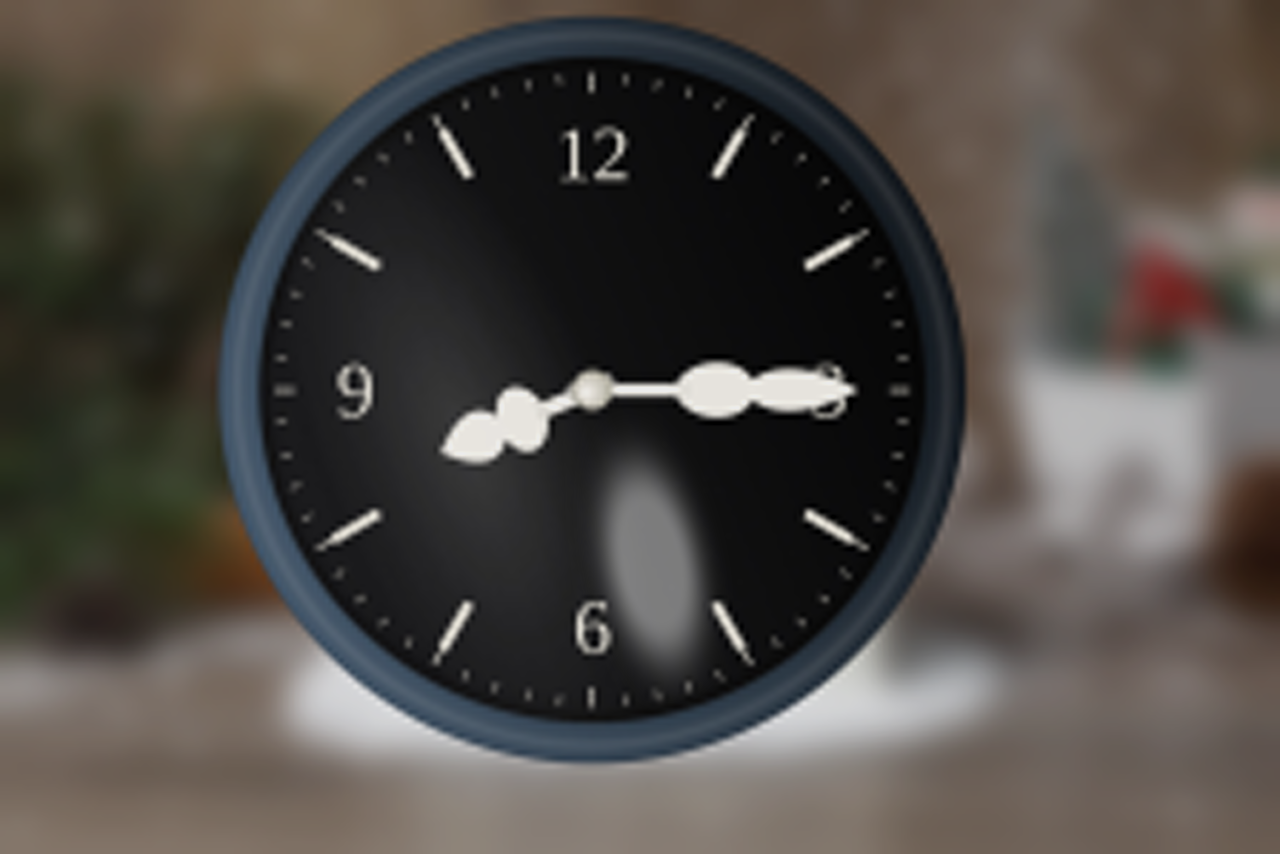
8h15
